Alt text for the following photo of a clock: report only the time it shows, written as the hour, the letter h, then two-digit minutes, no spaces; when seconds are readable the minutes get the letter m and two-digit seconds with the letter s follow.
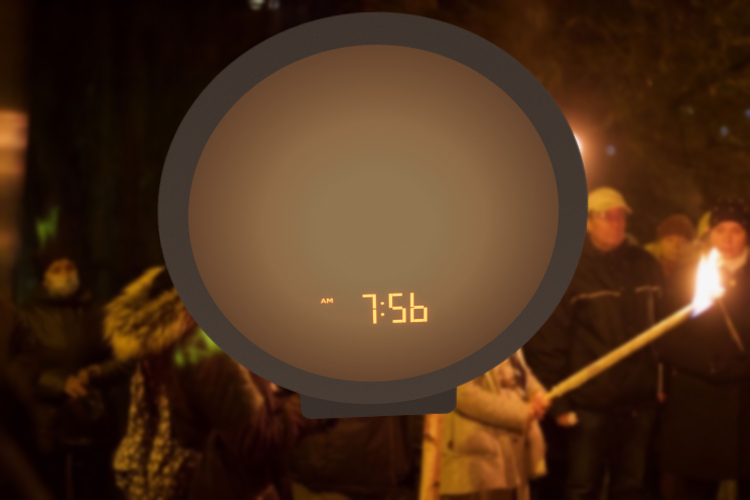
7h56
